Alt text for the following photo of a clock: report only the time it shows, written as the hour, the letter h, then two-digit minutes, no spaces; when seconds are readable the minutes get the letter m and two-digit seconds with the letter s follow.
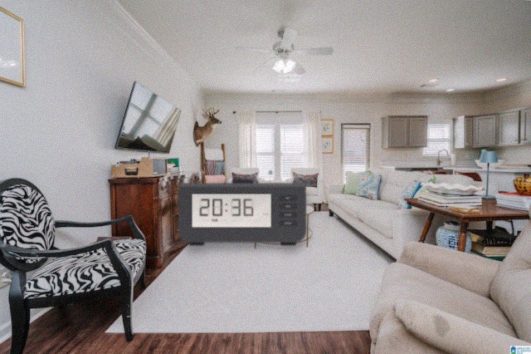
20h36
